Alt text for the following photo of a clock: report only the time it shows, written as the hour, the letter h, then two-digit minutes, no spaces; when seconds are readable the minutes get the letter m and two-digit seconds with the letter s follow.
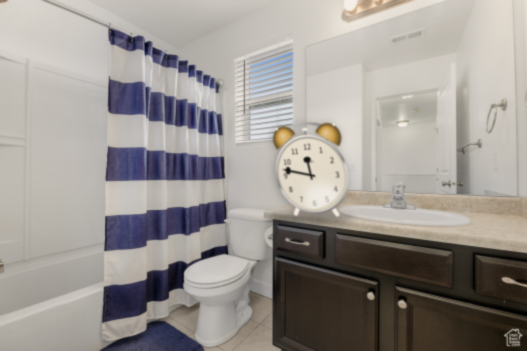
11h47
